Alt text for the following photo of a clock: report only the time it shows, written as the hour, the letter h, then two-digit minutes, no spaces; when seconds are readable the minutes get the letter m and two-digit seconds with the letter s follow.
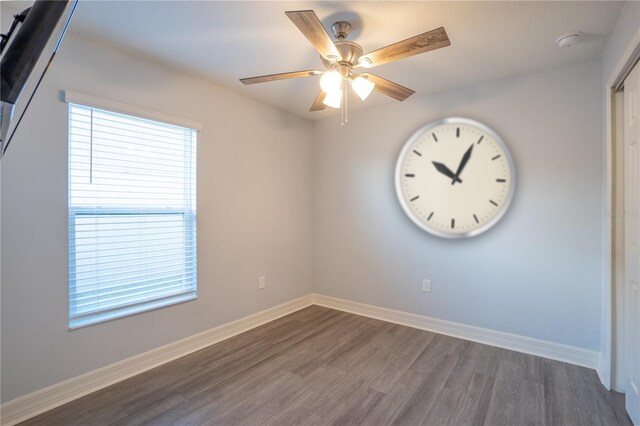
10h04
